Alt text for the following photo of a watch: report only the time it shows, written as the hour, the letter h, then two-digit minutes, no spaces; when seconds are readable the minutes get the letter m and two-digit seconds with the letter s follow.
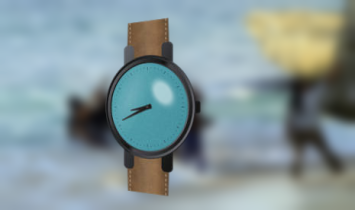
8h41
